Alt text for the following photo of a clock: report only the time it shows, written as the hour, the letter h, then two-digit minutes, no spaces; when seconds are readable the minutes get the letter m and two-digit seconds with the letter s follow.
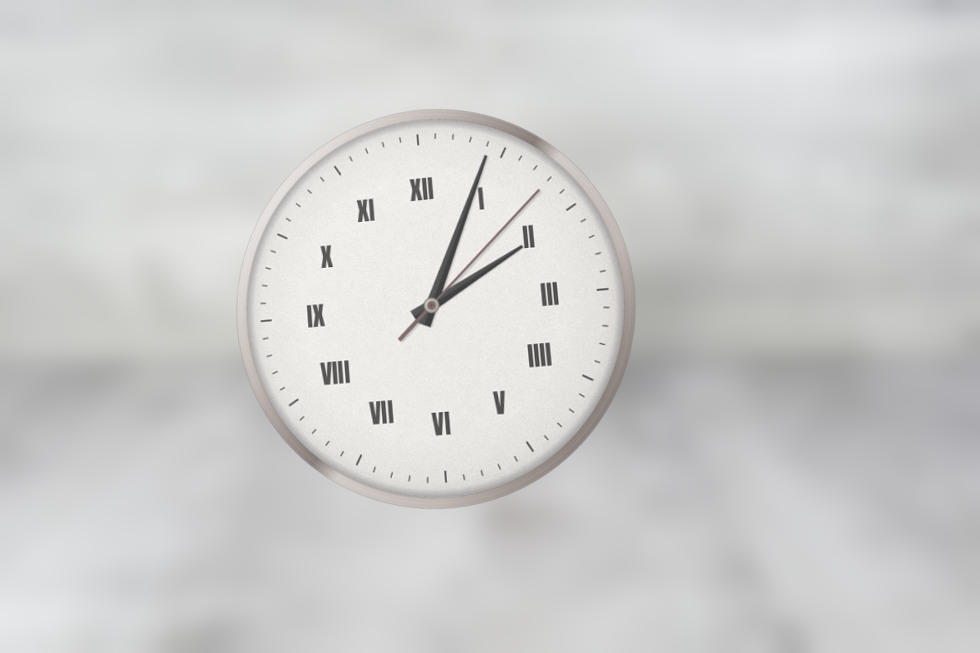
2h04m08s
